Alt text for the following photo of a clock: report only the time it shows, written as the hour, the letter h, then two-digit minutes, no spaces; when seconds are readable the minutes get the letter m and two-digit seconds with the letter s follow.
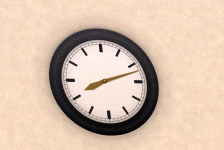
8h12
